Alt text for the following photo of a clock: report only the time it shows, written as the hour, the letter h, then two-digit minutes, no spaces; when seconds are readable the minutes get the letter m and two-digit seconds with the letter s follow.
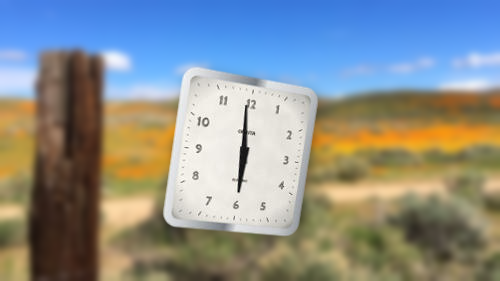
5h59
